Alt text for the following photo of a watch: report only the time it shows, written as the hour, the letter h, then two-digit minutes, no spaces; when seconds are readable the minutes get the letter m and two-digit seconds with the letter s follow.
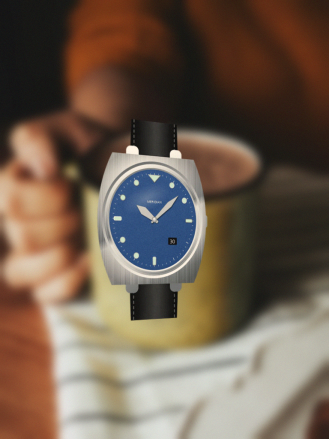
10h08
